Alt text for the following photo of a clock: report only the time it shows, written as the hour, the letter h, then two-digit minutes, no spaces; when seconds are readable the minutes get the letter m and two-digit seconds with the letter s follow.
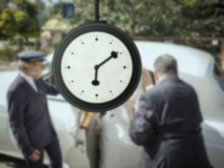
6h09
